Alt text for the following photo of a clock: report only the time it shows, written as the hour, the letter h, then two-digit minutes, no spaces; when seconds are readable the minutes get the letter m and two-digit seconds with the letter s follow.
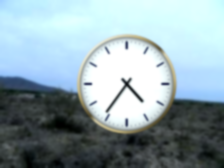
4h36
